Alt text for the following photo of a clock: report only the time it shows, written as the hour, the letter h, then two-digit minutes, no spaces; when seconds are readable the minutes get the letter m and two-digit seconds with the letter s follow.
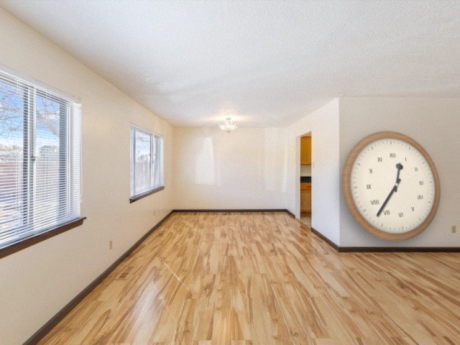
12h37
